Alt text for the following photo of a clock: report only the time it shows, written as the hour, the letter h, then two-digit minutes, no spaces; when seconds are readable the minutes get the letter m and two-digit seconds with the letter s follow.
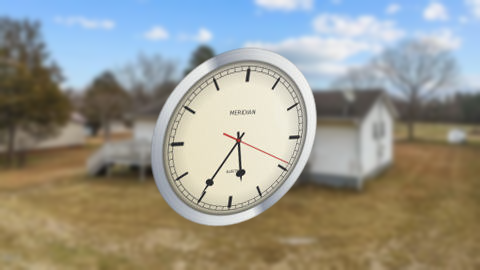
5h35m19s
